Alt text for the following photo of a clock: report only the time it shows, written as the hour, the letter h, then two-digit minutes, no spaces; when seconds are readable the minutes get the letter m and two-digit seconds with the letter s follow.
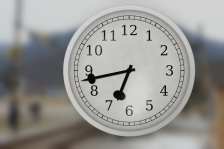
6h43
